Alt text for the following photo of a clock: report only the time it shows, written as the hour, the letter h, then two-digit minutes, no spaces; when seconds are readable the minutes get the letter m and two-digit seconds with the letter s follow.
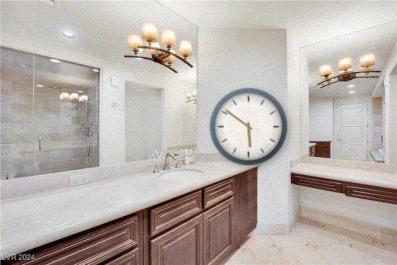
5h51
